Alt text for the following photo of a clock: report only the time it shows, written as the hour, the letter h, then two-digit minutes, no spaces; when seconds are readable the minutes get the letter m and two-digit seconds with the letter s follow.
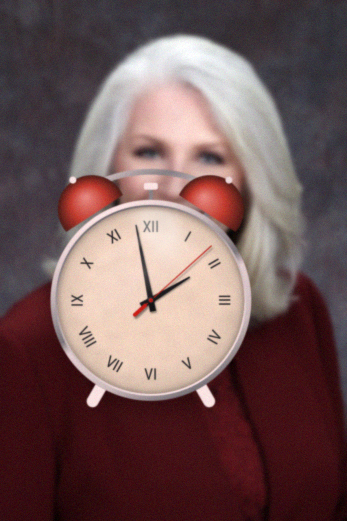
1h58m08s
